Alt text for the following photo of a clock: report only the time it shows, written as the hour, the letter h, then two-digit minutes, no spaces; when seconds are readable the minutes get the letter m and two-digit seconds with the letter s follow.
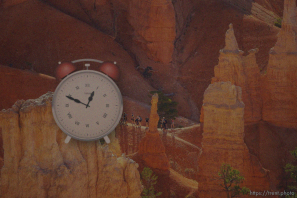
12h49
